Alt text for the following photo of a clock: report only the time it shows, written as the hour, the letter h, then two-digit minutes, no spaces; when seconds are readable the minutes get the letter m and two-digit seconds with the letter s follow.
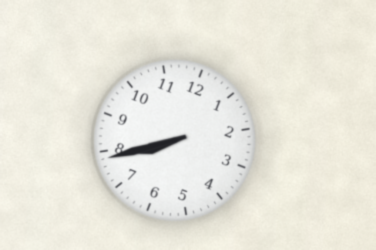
7h39
